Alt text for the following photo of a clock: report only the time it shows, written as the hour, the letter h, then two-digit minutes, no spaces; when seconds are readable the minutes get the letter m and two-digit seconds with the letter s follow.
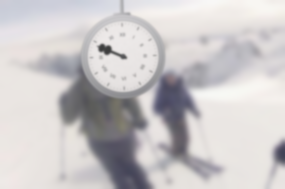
9h49
